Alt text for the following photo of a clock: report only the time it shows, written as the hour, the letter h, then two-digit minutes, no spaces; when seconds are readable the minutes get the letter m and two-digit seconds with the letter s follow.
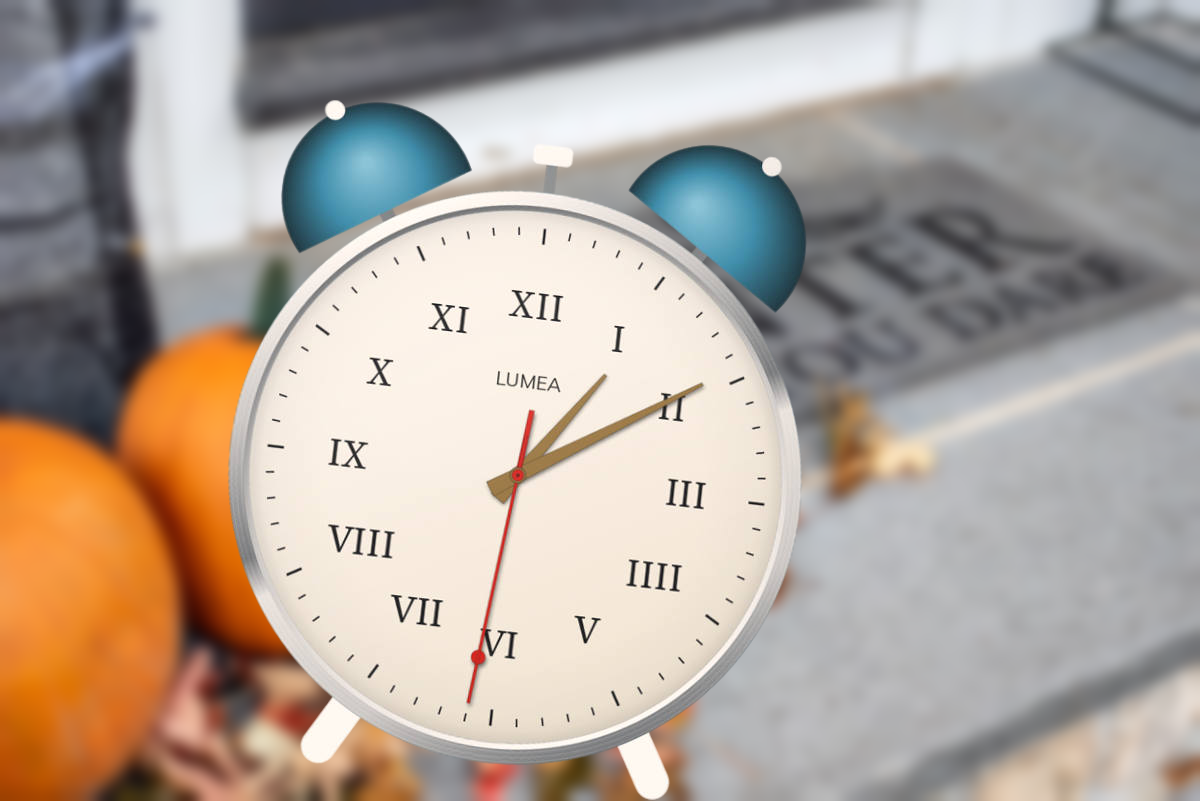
1h09m31s
